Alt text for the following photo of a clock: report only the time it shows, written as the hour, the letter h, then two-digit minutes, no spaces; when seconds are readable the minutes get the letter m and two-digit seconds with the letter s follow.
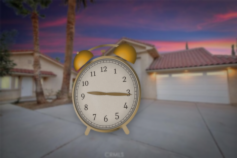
9h16
